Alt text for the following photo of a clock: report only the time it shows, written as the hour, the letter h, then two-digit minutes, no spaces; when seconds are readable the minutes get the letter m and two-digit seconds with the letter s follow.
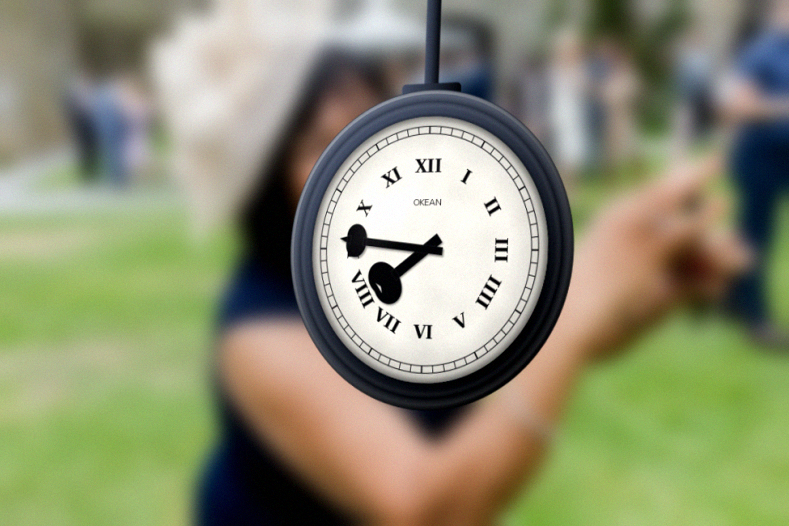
7h46
